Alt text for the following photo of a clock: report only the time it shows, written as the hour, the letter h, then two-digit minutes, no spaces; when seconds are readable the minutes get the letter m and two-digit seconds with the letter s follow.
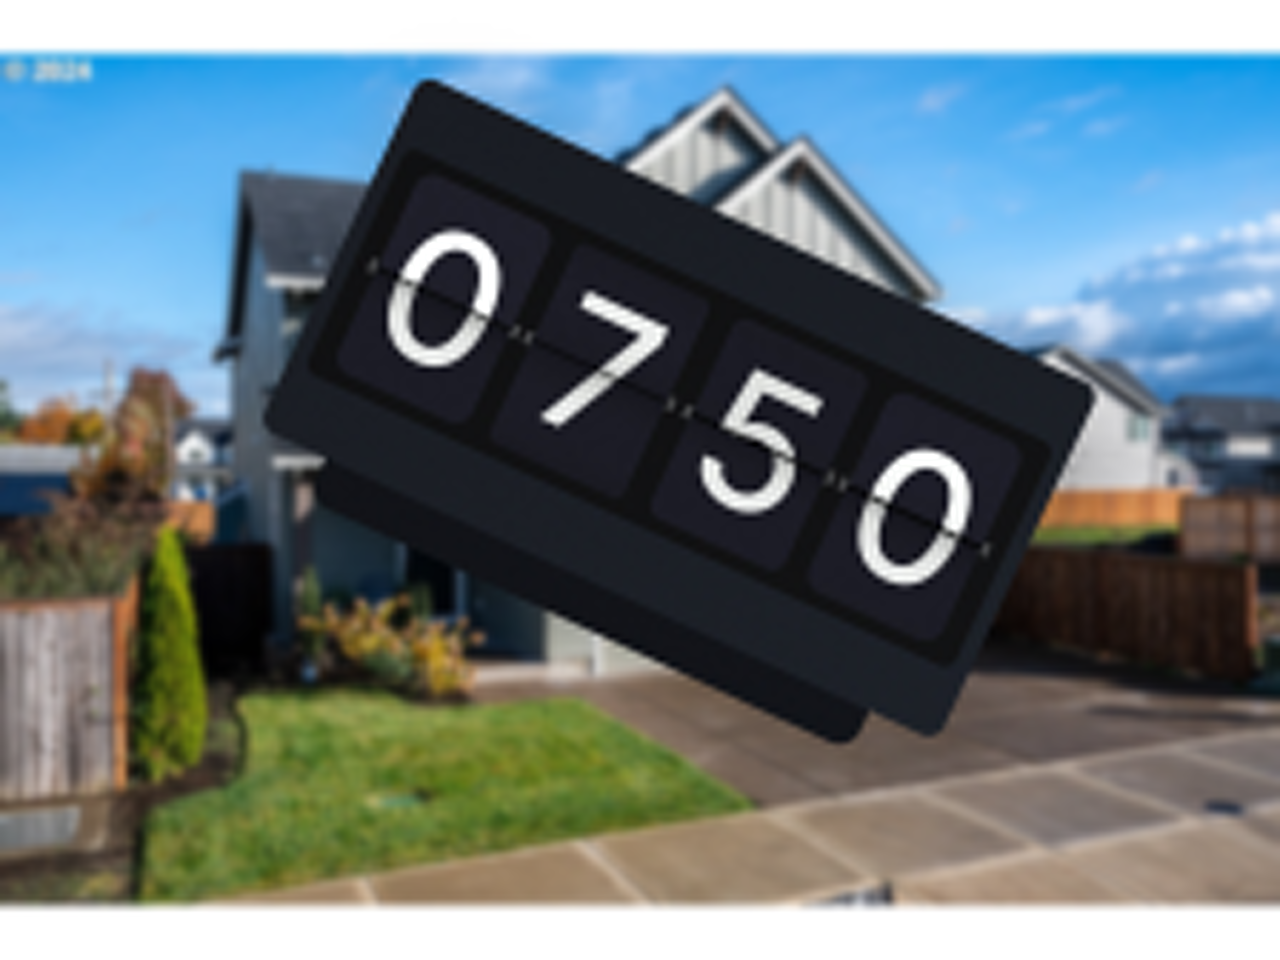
7h50
